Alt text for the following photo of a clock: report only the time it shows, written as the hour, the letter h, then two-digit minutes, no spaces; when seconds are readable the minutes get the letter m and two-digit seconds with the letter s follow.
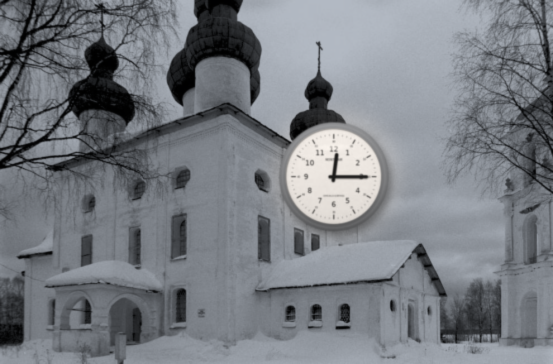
12h15
